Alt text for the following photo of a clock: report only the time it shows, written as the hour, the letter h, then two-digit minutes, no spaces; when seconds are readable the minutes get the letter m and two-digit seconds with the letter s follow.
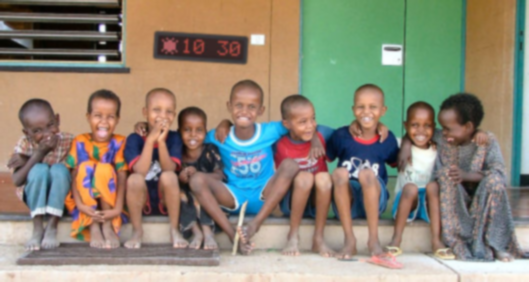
10h30
